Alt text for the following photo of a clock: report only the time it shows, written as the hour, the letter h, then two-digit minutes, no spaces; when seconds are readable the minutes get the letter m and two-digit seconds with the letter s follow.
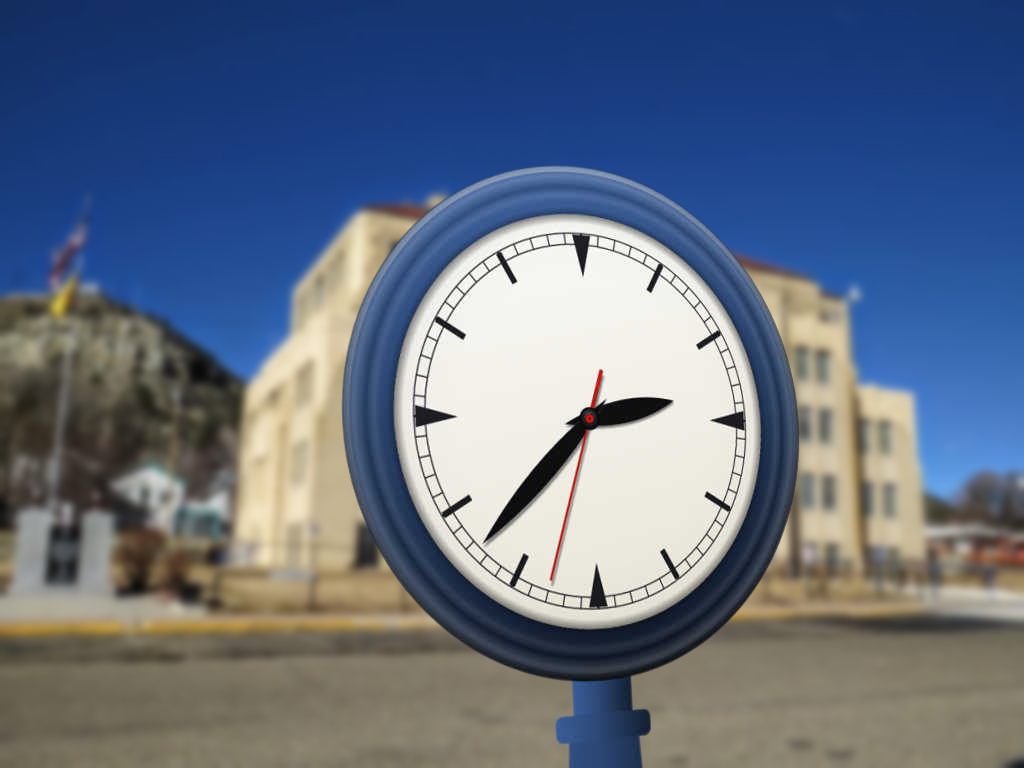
2h37m33s
